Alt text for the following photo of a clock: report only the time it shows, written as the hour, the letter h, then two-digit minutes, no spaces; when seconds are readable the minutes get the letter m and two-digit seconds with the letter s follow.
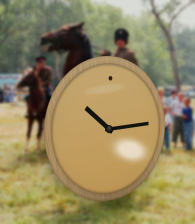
10h14
